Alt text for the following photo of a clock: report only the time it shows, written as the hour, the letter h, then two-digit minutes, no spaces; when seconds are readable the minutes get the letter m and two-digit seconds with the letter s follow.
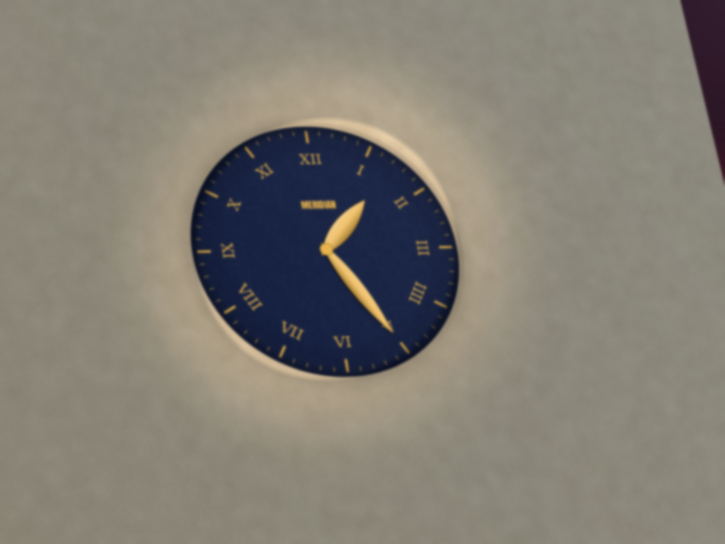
1h25
